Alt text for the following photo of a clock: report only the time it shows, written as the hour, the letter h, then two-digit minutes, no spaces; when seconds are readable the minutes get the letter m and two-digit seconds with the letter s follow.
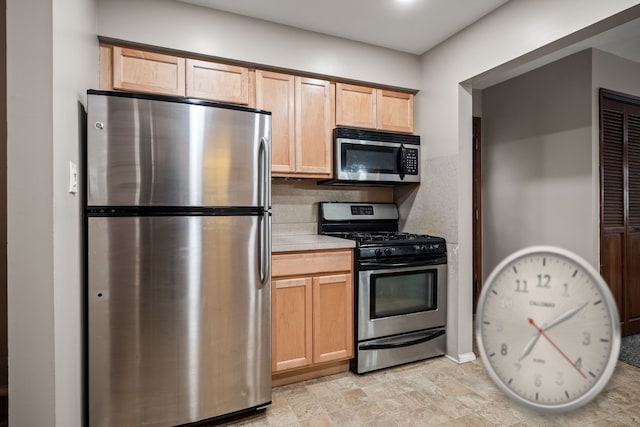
7h09m21s
